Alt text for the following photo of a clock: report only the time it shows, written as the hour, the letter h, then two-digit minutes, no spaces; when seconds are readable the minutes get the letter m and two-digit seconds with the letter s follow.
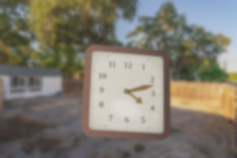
4h12
